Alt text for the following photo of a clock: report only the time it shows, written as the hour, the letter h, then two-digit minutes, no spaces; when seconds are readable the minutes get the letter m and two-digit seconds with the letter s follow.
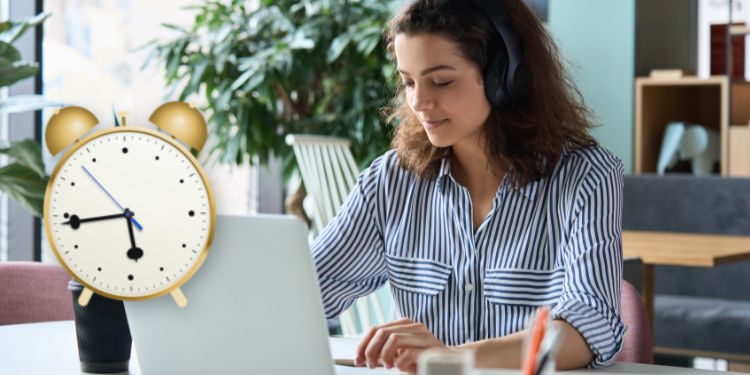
5h43m53s
